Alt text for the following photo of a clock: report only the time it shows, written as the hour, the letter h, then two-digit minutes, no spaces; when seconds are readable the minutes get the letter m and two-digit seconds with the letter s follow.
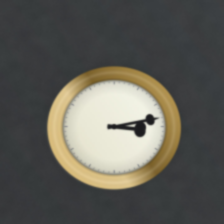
3h13
